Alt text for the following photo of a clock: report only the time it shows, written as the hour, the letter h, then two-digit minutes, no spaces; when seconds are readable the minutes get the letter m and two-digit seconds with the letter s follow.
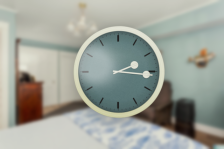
2h16
